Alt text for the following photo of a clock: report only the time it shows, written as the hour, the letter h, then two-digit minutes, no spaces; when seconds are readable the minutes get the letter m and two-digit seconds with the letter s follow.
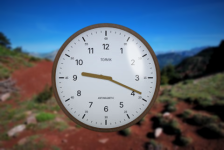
9h19
